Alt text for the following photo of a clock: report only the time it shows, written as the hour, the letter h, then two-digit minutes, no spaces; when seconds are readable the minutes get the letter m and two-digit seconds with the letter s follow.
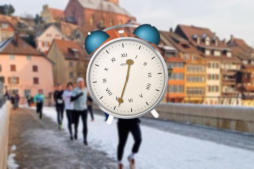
12h34
